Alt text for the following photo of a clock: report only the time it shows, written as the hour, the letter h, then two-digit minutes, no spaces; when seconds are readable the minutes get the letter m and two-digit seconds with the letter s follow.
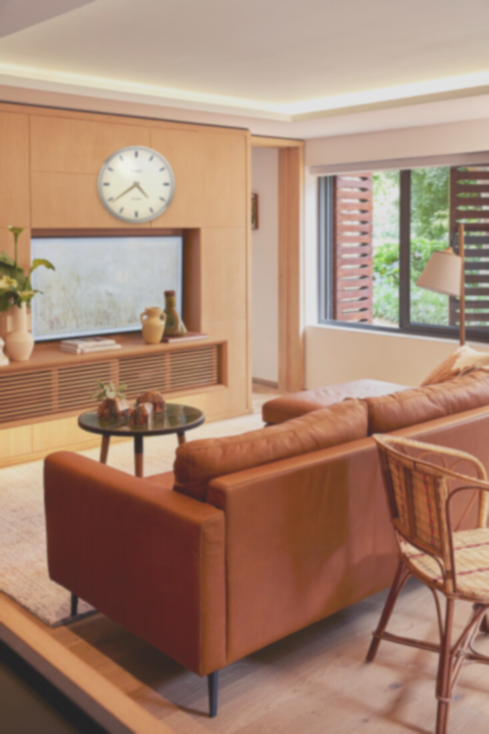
4h39
